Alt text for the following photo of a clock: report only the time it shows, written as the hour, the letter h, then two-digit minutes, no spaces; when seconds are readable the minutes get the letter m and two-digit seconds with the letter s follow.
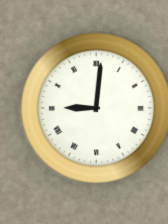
9h01
